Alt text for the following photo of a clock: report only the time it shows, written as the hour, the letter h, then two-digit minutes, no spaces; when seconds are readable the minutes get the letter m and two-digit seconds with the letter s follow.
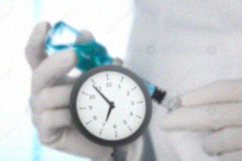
6h54
